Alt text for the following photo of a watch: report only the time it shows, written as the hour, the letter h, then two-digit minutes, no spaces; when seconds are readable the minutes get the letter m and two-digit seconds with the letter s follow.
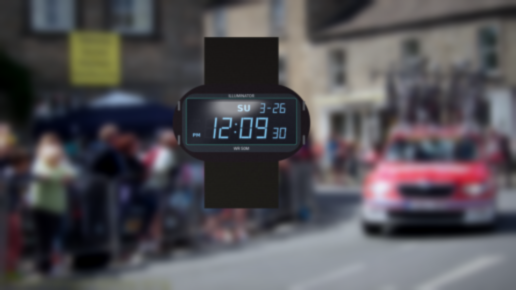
12h09m30s
